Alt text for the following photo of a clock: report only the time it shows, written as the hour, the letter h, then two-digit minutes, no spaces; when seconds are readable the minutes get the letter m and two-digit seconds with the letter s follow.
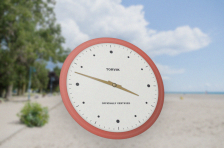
3h48
